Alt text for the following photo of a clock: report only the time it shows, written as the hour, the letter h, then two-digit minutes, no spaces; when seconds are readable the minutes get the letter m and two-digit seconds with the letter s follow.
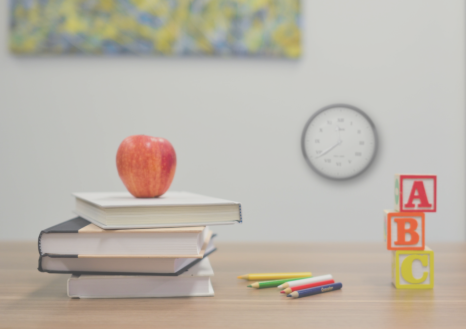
11h39
